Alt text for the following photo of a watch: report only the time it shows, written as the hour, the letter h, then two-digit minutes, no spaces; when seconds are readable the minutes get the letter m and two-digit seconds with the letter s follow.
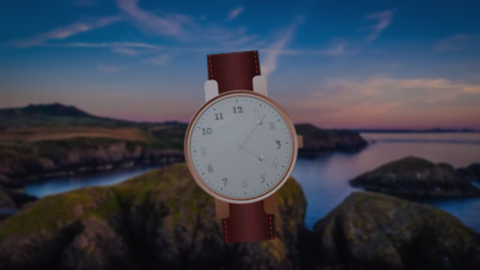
4h07
